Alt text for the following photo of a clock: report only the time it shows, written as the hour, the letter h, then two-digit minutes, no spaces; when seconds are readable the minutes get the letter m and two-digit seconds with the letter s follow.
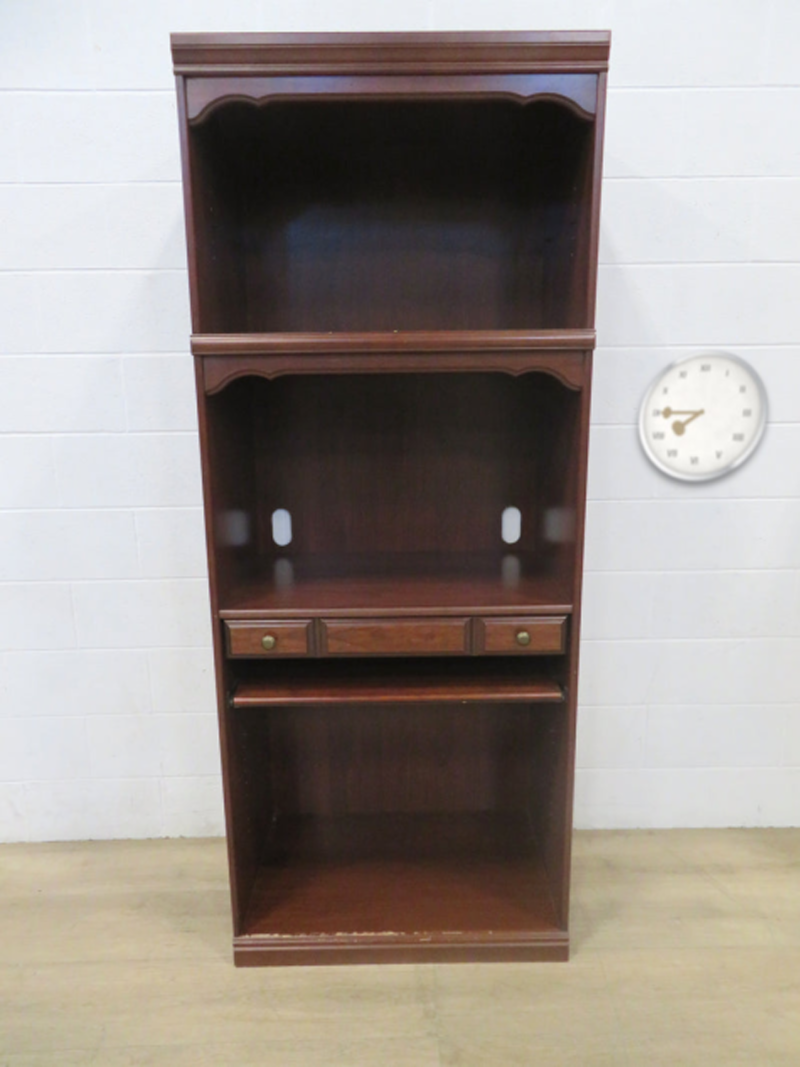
7h45
